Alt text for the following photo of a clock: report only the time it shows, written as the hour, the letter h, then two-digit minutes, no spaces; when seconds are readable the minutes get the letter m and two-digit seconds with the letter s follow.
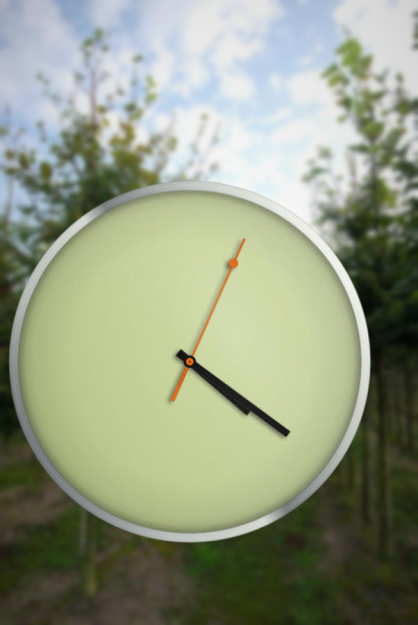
4h21m04s
